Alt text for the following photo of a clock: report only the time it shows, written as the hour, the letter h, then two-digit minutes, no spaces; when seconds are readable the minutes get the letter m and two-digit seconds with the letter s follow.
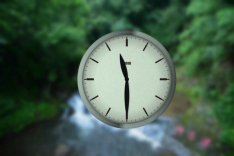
11h30
